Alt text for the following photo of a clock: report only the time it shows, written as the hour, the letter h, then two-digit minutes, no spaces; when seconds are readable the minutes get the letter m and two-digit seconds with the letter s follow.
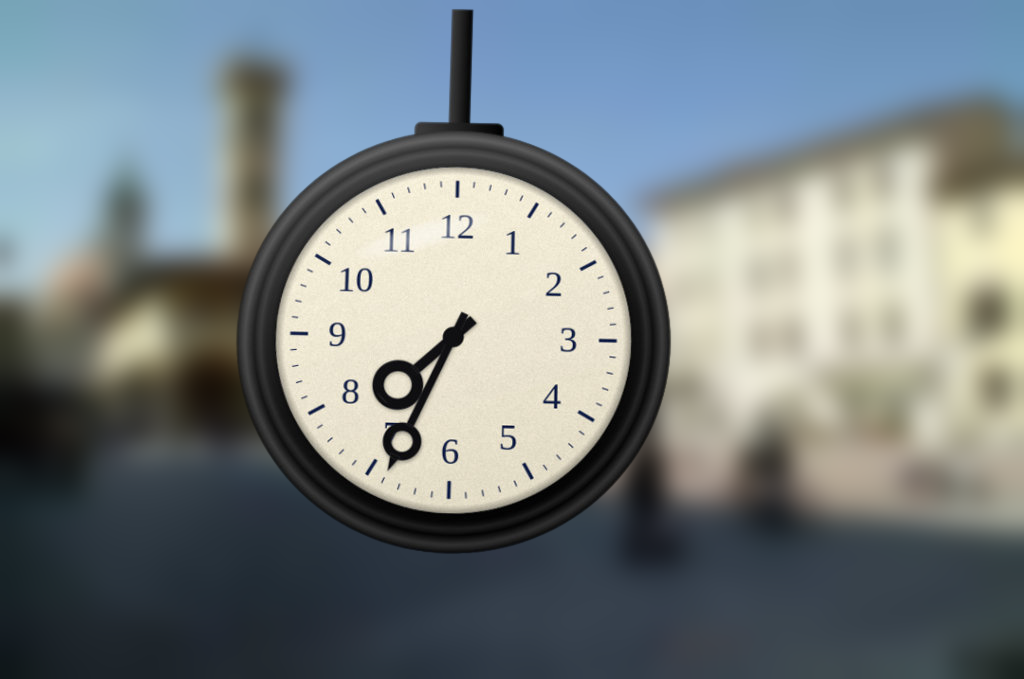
7h34
